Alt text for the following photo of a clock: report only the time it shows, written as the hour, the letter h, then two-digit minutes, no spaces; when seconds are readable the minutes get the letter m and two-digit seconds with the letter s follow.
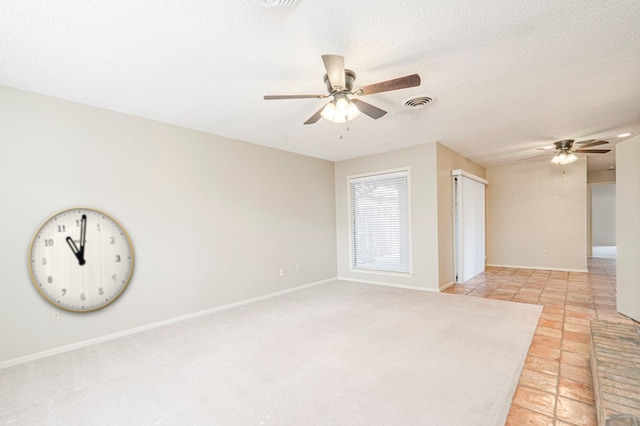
11h01
